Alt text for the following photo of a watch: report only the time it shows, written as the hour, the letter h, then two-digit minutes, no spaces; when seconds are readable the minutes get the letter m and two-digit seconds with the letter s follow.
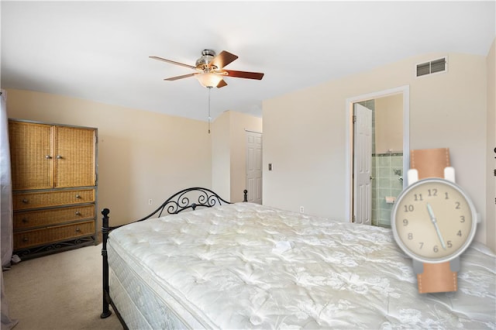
11h27
